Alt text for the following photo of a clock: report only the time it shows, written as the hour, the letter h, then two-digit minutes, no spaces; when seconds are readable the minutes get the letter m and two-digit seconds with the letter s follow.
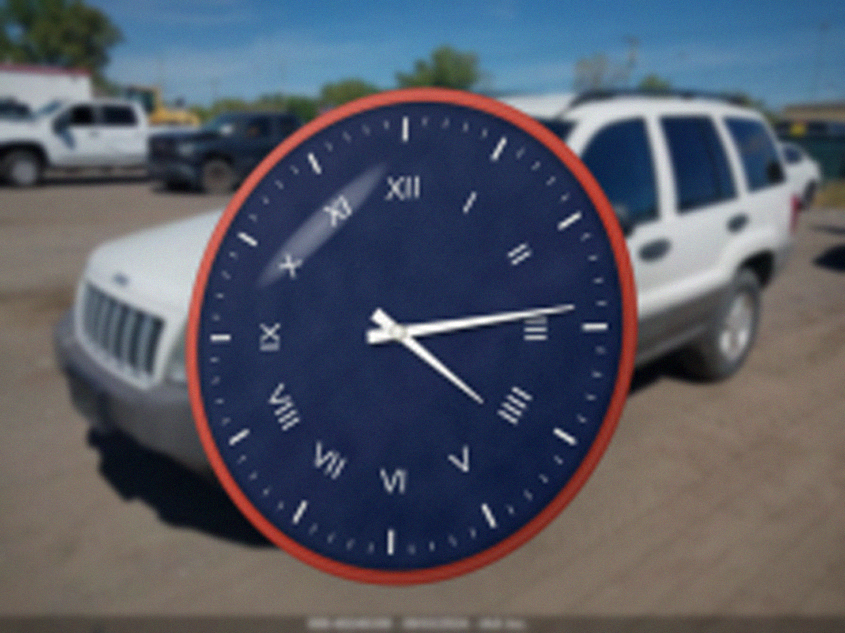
4h14
